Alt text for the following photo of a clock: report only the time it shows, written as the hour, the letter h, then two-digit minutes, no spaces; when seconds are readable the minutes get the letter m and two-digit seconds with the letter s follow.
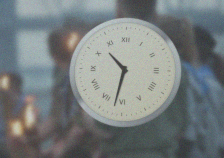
10h32
